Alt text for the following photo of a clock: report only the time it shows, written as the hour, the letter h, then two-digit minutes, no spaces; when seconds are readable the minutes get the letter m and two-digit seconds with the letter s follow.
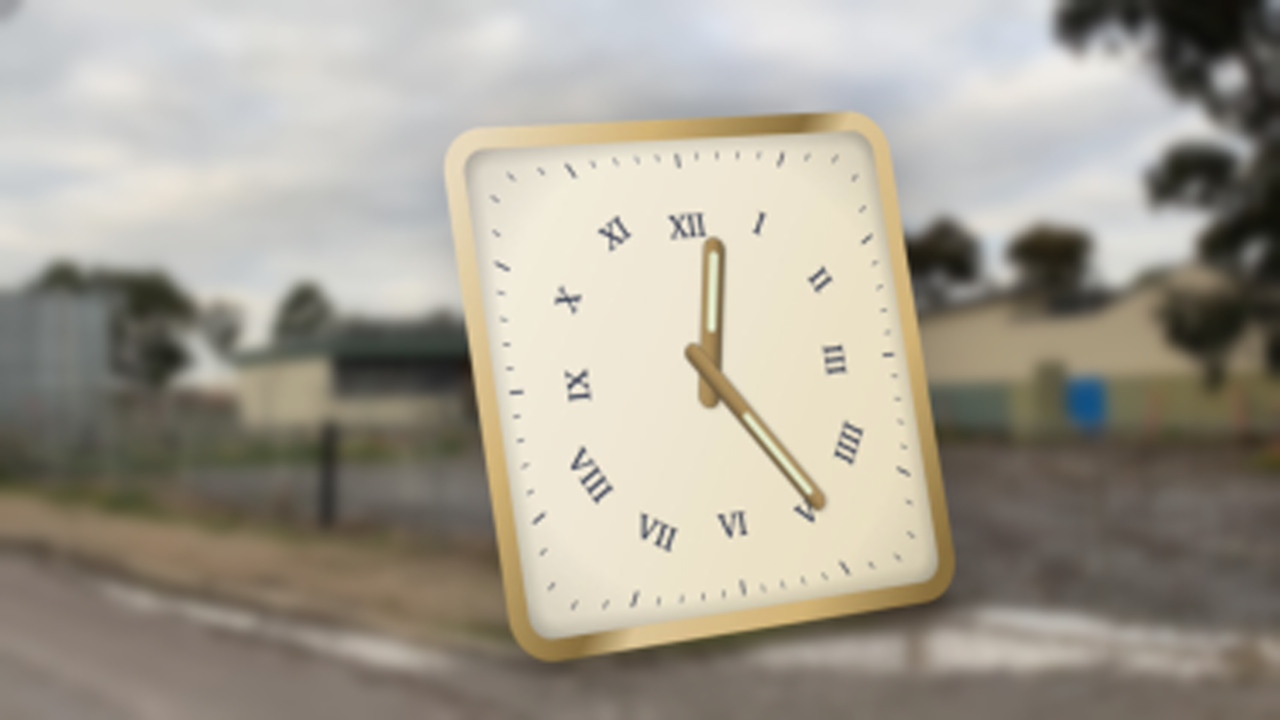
12h24
